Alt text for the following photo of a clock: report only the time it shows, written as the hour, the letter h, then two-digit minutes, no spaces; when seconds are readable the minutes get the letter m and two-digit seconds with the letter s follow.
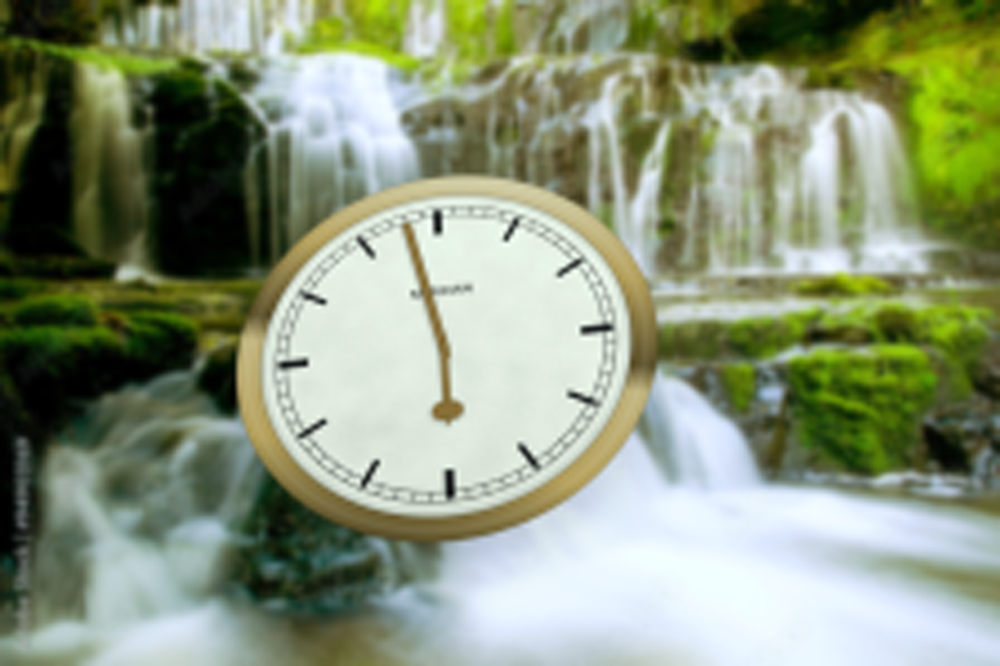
5h58
